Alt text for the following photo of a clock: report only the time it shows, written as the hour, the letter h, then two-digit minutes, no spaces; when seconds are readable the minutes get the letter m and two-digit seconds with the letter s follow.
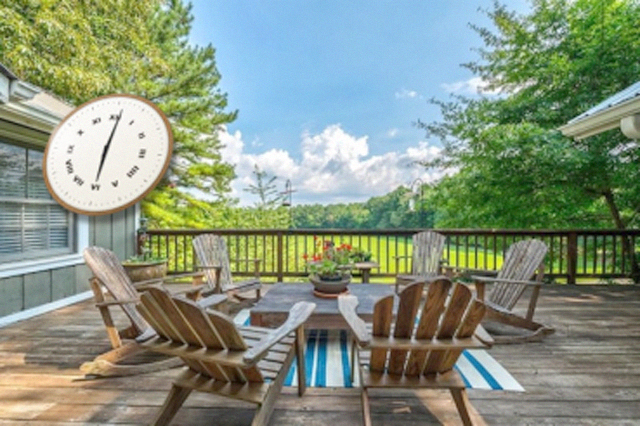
6h01
